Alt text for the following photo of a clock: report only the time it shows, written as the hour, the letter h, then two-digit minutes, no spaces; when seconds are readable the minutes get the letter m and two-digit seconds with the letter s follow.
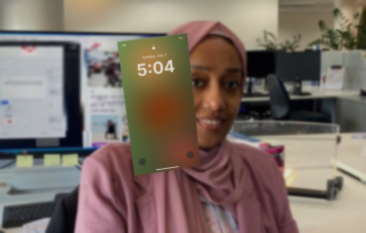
5h04
